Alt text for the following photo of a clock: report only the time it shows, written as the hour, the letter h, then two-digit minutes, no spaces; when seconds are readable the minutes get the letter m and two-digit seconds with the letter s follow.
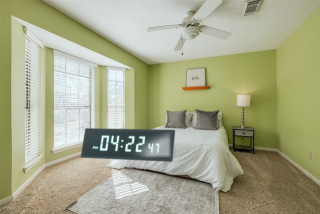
4h22m47s
